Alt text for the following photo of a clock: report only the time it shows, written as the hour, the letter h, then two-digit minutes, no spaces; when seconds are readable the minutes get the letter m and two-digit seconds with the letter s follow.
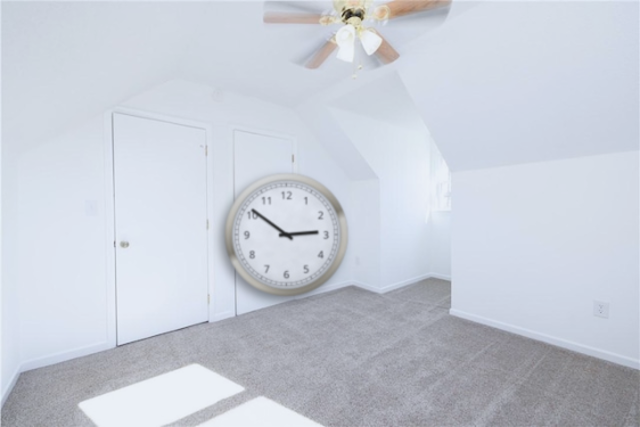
2h51
